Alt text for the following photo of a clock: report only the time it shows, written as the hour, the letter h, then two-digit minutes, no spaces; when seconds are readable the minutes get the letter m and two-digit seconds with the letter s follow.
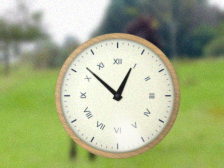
12h52
